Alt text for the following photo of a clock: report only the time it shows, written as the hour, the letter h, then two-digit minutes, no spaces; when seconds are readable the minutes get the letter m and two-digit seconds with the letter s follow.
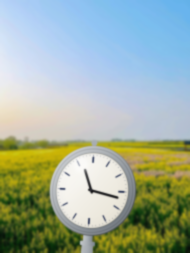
11h17
